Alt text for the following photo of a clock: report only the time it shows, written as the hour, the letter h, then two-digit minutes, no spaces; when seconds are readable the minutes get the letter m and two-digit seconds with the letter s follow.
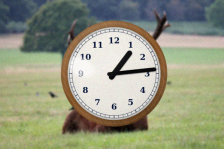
1h14
